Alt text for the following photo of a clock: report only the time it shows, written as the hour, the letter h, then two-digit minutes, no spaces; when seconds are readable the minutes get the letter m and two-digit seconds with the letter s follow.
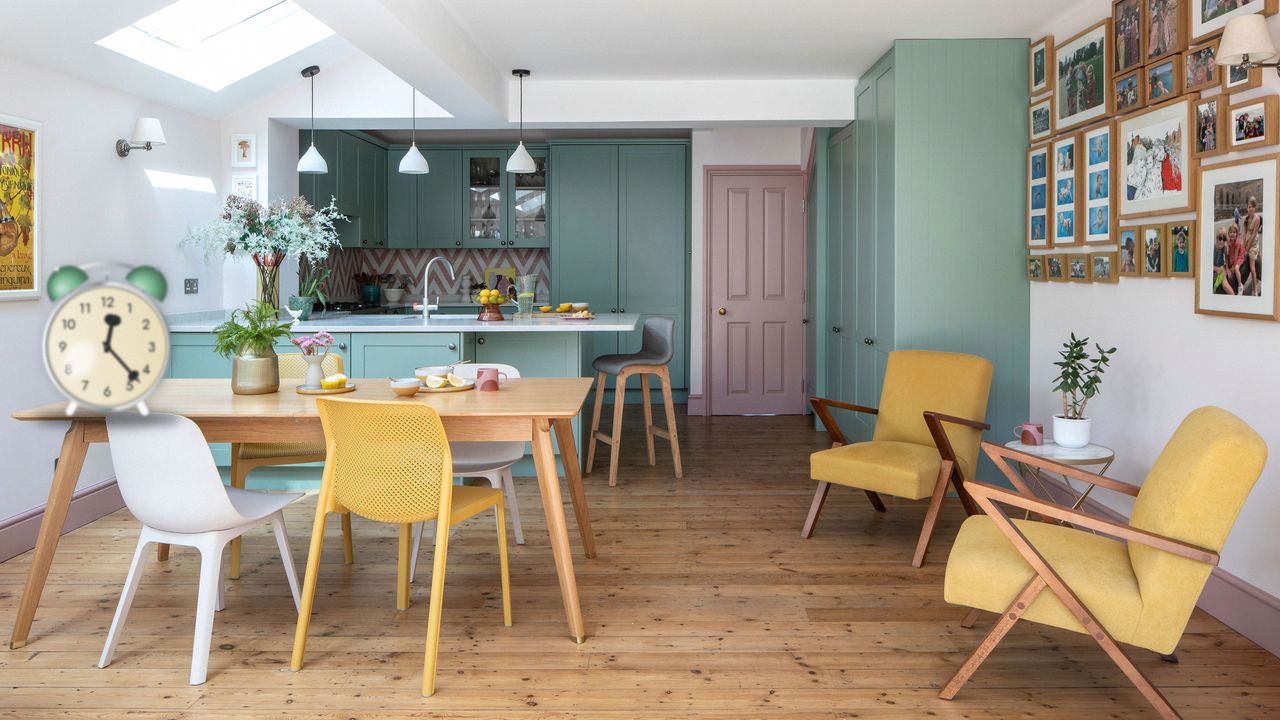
12h23
